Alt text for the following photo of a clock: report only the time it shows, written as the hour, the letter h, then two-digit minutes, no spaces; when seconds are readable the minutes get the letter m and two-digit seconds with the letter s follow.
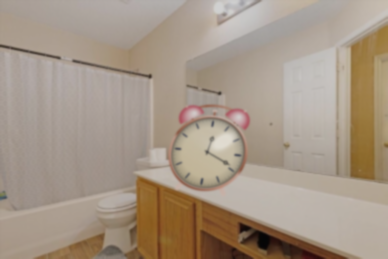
12h19
